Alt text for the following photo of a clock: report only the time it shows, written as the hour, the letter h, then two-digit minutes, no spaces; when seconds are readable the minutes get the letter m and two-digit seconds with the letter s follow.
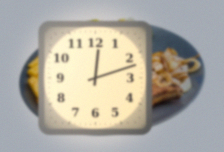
12h12
